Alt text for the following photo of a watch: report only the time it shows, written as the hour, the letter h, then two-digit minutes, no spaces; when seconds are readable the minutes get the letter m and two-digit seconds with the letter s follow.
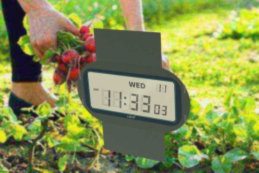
11h33m03s
